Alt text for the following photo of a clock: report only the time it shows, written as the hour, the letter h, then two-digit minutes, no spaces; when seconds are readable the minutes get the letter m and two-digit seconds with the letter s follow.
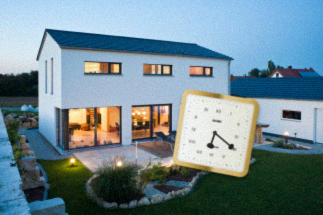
6h20
